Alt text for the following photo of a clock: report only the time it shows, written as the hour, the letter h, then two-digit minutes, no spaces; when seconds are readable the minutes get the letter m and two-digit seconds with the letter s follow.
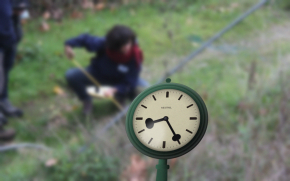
8h25
